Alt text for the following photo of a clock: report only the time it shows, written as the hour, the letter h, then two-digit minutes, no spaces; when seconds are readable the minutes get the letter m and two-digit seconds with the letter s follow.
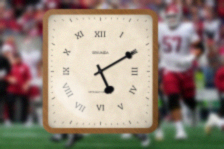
5h10
